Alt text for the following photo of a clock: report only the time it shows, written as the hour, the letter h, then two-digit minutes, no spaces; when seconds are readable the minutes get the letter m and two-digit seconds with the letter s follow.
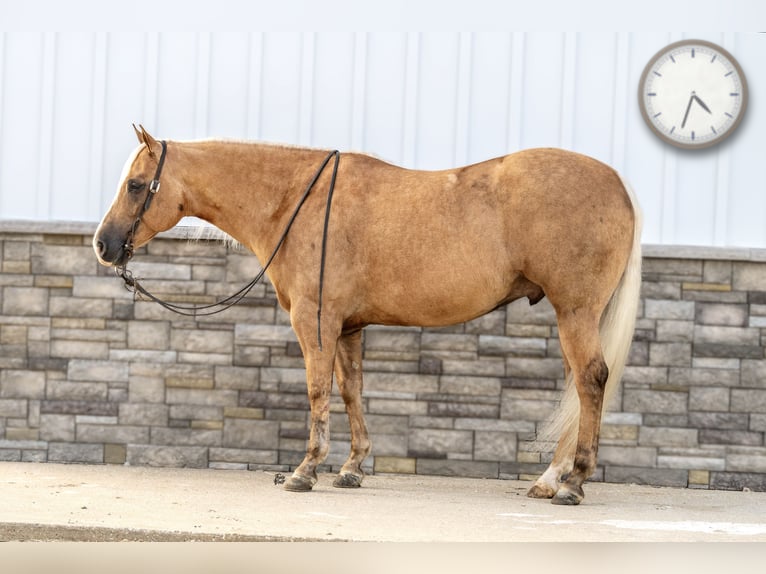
4h33
